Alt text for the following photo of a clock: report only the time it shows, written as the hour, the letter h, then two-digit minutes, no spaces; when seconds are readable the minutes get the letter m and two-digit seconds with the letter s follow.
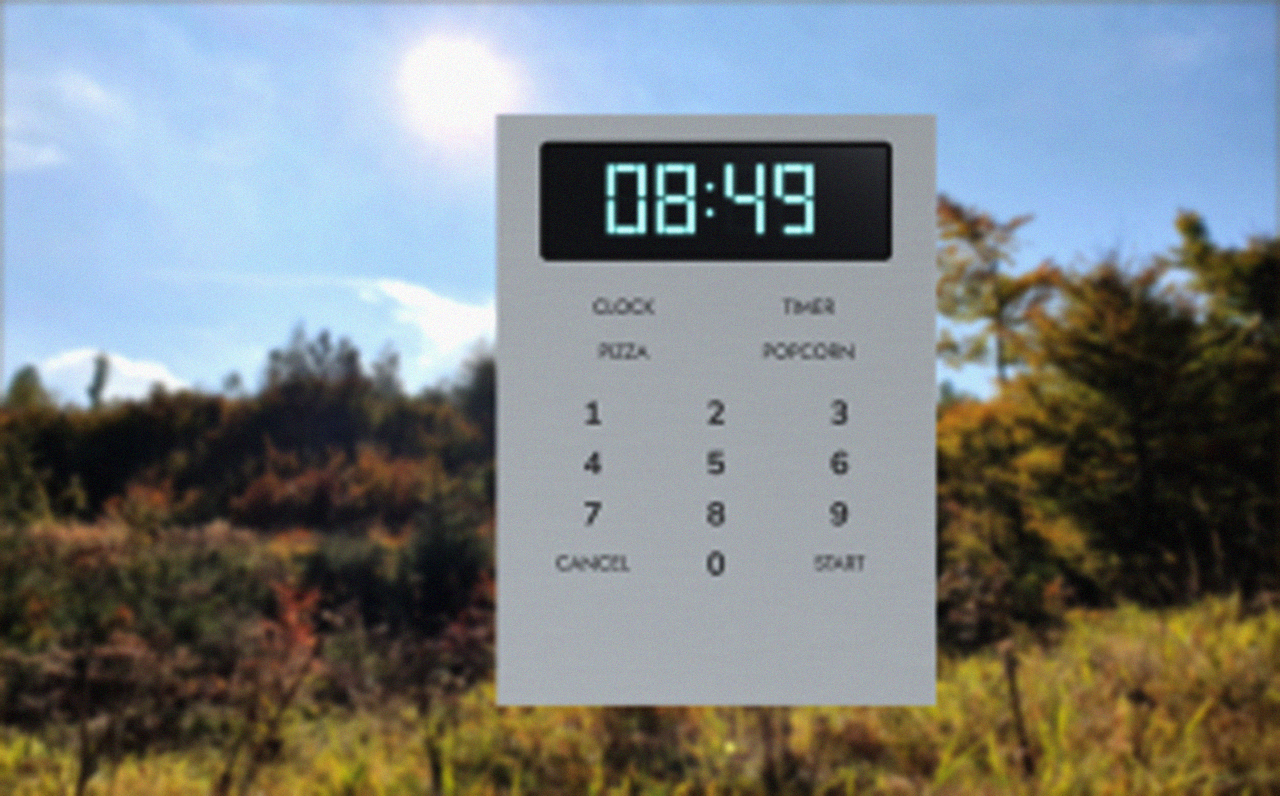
8h49
